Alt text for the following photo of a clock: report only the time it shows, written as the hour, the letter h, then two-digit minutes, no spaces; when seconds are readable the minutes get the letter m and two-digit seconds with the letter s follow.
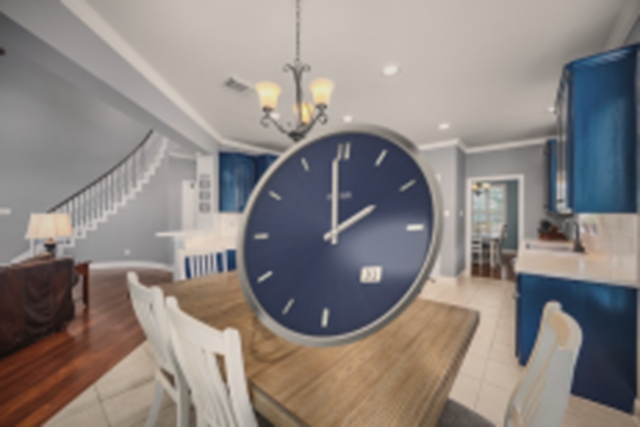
1h59
